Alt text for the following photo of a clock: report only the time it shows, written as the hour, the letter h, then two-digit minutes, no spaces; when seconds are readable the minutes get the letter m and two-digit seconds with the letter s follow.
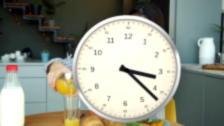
3h22
